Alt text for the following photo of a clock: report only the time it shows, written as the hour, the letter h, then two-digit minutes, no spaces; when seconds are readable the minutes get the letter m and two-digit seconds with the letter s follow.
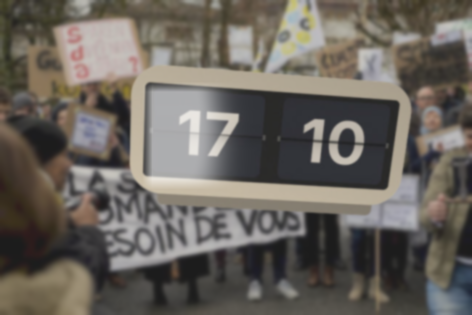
17h10
